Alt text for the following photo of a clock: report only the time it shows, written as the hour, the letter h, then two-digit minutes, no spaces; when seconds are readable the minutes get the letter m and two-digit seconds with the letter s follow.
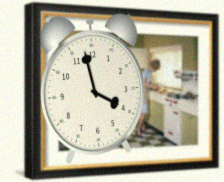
3h58
